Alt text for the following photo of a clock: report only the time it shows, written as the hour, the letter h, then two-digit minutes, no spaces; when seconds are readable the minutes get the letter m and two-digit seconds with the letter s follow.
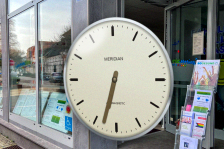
6h33
